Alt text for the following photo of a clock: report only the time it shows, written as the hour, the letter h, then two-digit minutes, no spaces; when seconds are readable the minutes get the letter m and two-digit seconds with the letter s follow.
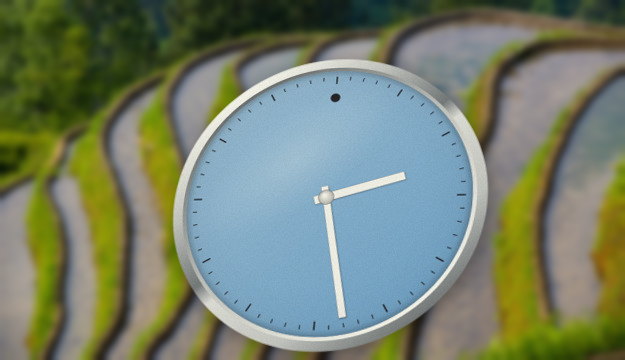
2h28
